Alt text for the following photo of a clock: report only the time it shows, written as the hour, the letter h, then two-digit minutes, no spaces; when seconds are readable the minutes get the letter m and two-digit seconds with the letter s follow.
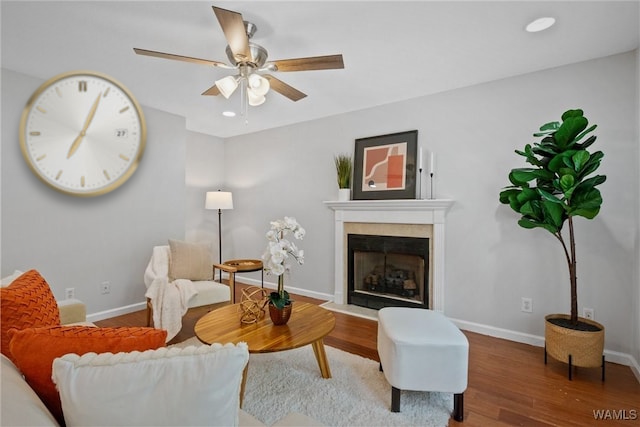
7h04
